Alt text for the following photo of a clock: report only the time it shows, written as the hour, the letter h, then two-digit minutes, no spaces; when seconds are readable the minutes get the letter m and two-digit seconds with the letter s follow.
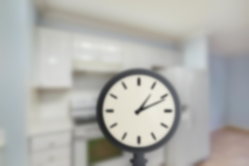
1h11
